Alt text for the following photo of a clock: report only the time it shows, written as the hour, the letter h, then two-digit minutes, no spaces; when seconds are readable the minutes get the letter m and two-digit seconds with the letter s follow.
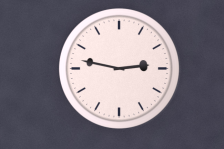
2h47
